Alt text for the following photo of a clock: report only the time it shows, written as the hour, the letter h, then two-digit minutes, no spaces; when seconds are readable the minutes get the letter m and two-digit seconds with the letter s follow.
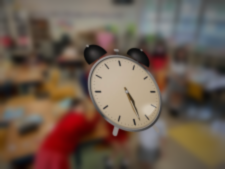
5h28
